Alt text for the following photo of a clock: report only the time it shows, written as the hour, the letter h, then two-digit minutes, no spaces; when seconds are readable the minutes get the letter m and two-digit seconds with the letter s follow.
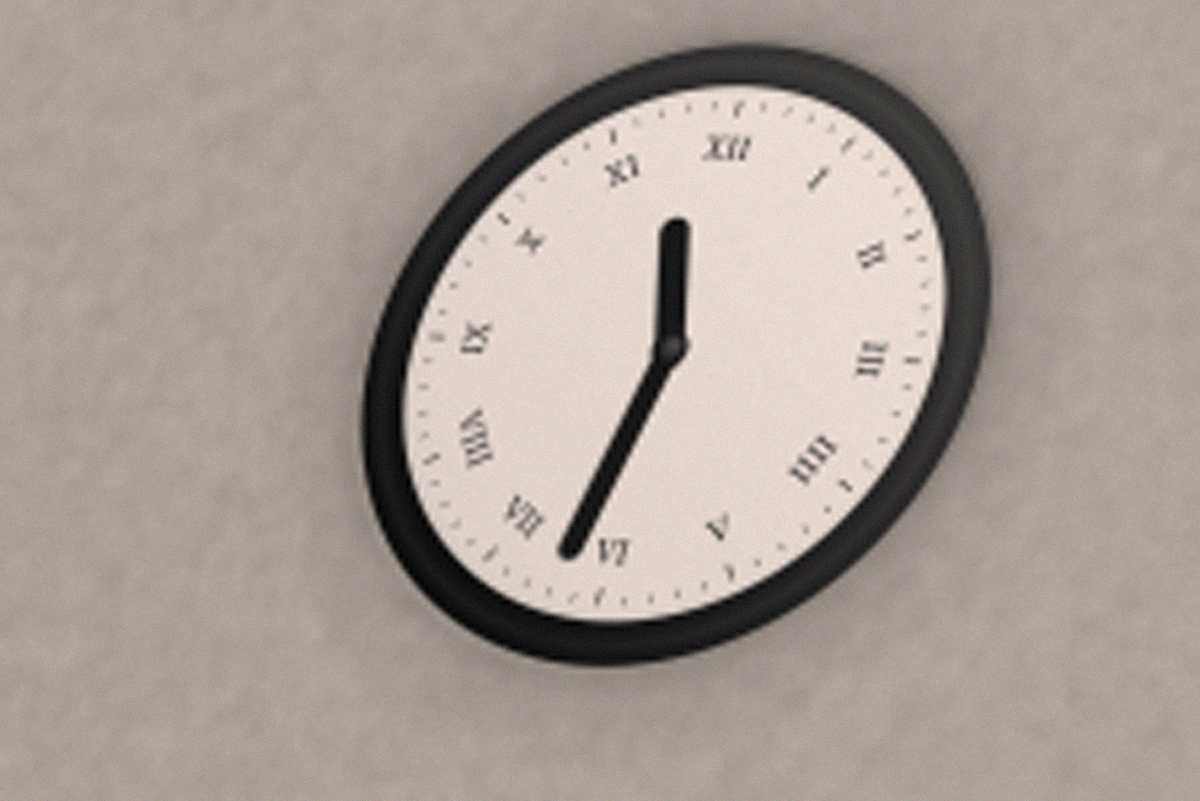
11h32
